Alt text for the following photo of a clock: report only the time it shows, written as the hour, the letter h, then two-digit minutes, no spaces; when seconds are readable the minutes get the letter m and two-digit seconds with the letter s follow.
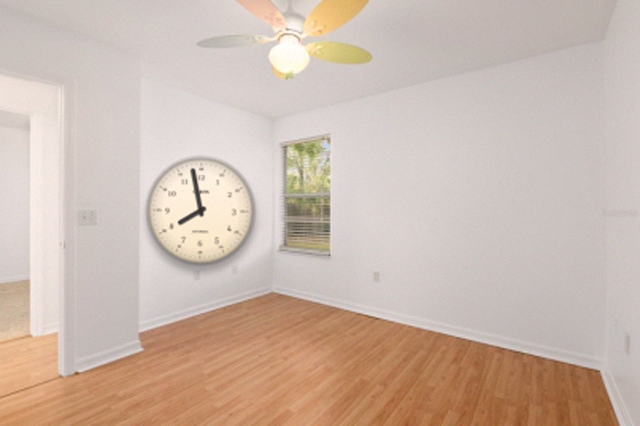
7h58
